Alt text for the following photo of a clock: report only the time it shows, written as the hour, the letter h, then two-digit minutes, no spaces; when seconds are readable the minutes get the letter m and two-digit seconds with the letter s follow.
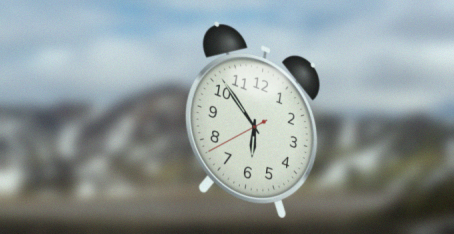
5h51m38s
